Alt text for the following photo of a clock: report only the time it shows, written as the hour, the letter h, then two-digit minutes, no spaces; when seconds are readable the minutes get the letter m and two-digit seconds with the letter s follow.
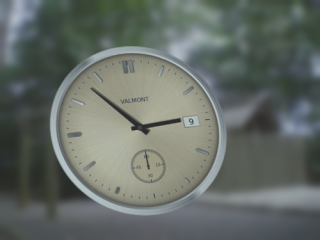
2h53
